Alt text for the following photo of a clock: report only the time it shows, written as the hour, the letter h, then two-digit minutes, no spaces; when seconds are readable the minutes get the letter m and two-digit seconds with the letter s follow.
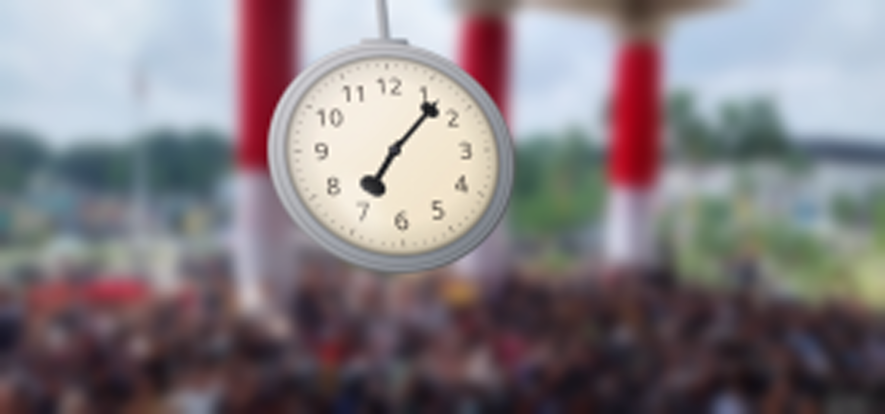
7h07
